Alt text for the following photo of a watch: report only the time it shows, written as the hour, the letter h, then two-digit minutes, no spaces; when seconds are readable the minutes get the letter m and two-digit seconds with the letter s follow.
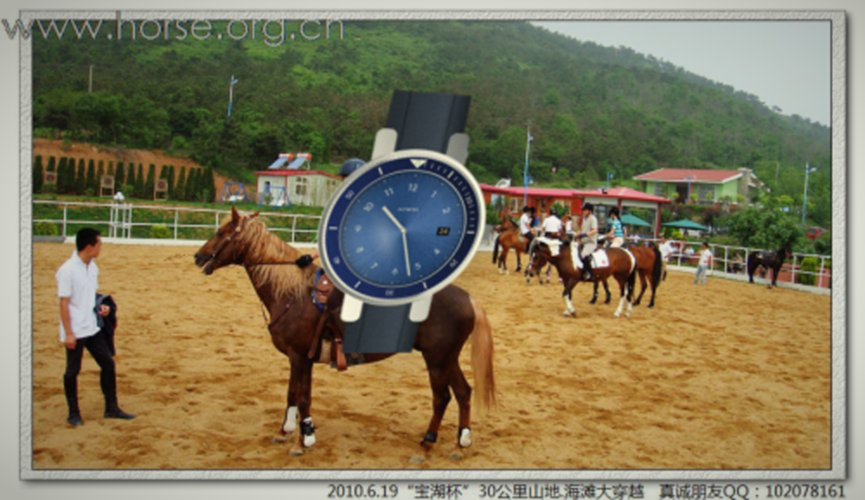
10h27
